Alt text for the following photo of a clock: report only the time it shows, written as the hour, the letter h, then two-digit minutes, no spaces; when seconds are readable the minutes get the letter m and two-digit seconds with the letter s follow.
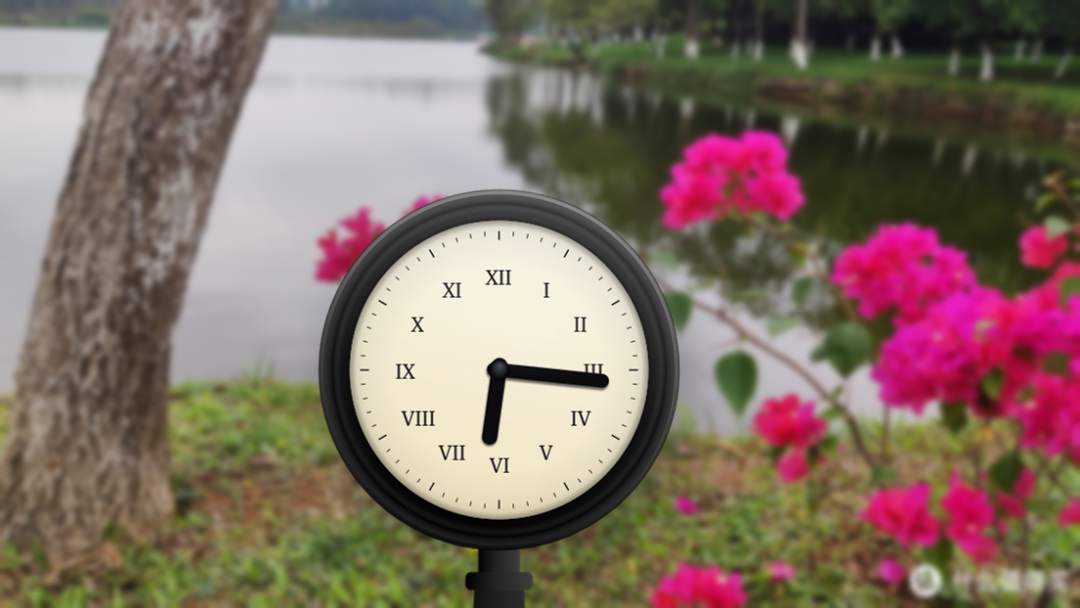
6h16
